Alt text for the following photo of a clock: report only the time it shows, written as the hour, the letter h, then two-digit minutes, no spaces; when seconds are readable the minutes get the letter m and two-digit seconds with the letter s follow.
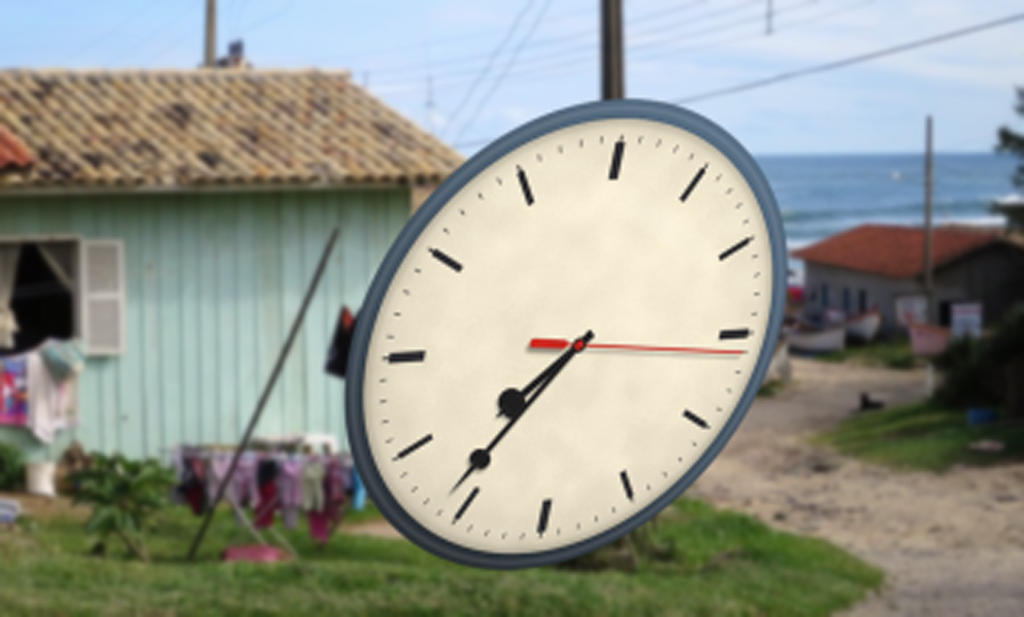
7h36m16s
